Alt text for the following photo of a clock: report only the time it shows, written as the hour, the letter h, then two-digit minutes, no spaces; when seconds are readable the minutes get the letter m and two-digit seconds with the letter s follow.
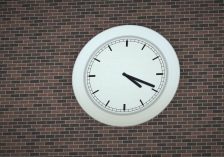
4h19
